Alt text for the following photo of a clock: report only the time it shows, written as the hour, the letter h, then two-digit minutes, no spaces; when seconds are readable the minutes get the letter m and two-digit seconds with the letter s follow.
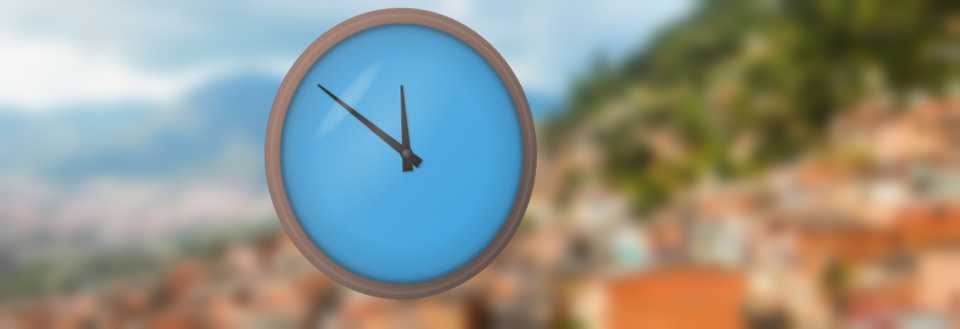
11h51
